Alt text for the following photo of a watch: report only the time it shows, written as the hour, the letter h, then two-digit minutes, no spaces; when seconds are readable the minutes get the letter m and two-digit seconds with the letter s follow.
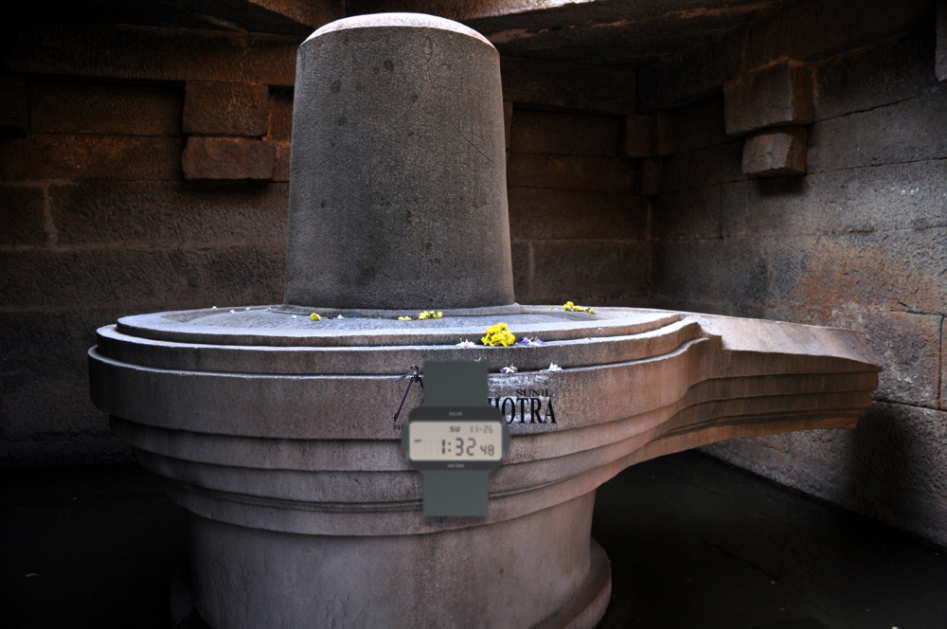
1h32m48s
